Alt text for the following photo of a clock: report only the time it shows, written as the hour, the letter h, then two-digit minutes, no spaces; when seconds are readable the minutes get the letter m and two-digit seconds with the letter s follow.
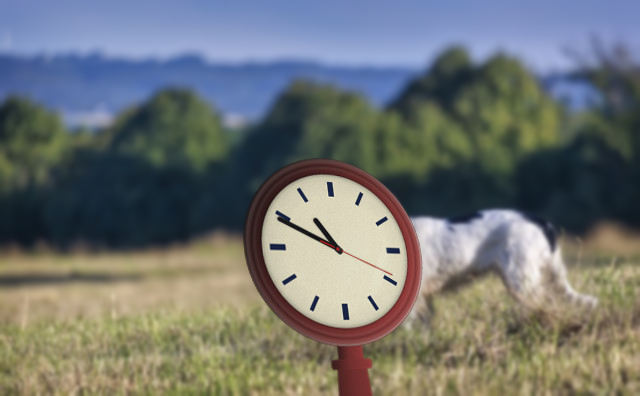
10h49m19s
